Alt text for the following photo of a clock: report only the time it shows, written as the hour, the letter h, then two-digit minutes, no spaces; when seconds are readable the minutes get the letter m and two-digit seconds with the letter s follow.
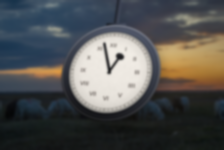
12h57
